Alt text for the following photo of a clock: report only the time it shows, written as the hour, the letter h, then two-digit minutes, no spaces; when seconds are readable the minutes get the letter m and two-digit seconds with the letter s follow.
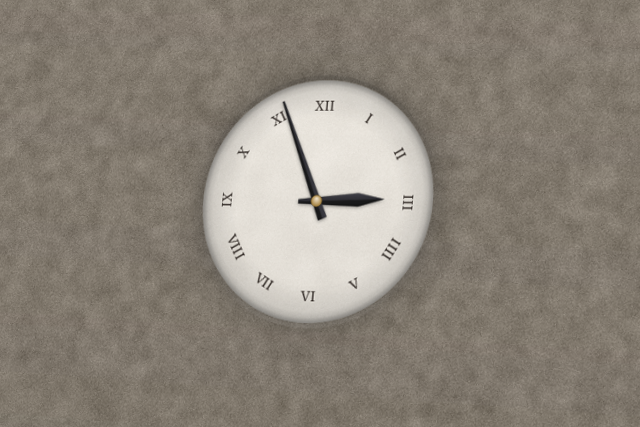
2h56
